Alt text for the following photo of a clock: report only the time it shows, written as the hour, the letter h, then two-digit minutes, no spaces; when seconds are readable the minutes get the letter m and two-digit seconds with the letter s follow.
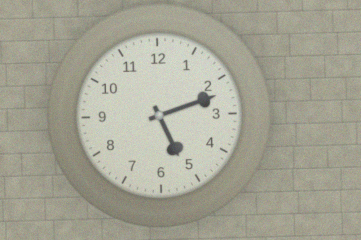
5h12
